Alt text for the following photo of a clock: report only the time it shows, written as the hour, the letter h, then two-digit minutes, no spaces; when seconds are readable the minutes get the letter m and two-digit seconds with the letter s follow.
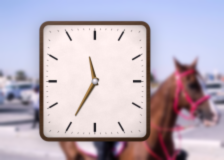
11h35
